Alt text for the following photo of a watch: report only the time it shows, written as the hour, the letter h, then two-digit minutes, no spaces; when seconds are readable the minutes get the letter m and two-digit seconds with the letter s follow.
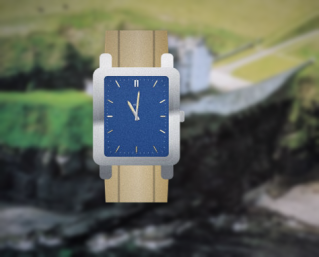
11h01
